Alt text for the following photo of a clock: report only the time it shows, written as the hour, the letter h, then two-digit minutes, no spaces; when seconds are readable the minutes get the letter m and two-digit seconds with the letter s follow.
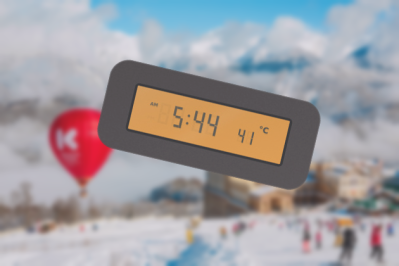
5h44
